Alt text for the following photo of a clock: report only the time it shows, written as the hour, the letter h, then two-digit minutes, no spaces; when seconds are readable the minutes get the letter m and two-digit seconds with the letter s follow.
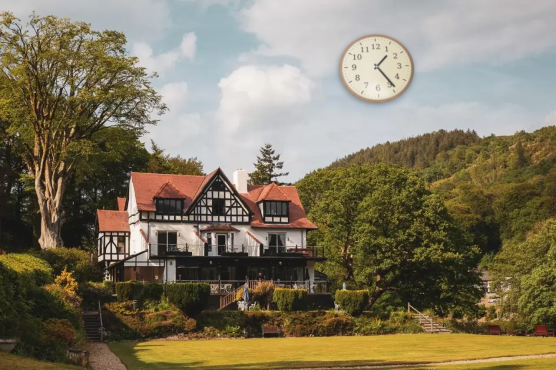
1h24
